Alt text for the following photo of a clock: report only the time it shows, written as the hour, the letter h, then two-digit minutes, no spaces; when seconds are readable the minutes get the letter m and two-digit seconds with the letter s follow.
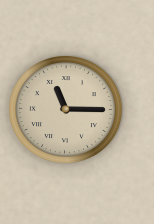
11h15
